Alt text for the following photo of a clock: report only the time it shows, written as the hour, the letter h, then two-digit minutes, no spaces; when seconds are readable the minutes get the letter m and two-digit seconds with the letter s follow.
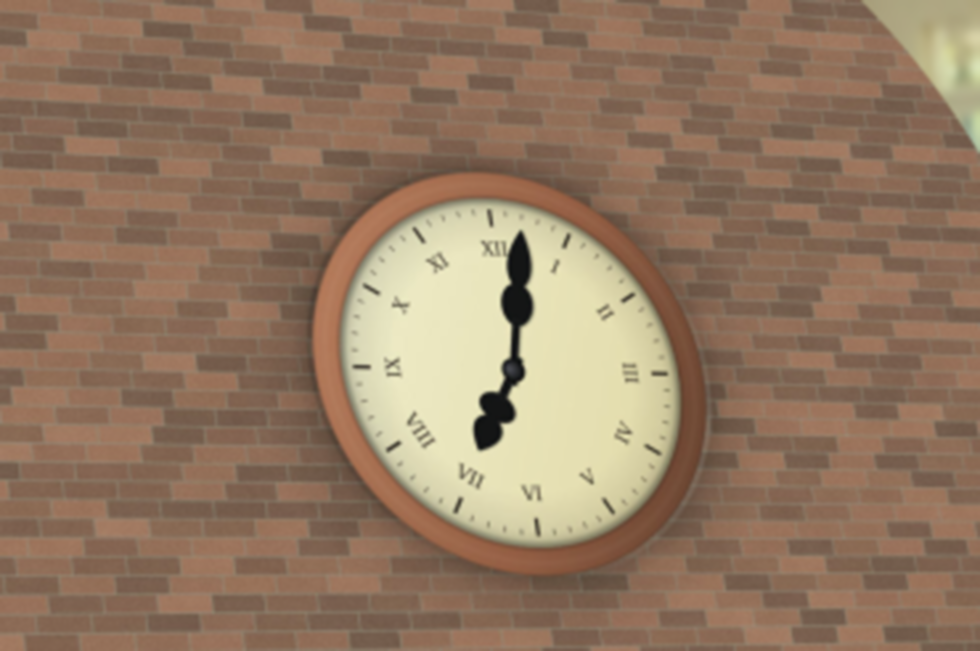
7h02
